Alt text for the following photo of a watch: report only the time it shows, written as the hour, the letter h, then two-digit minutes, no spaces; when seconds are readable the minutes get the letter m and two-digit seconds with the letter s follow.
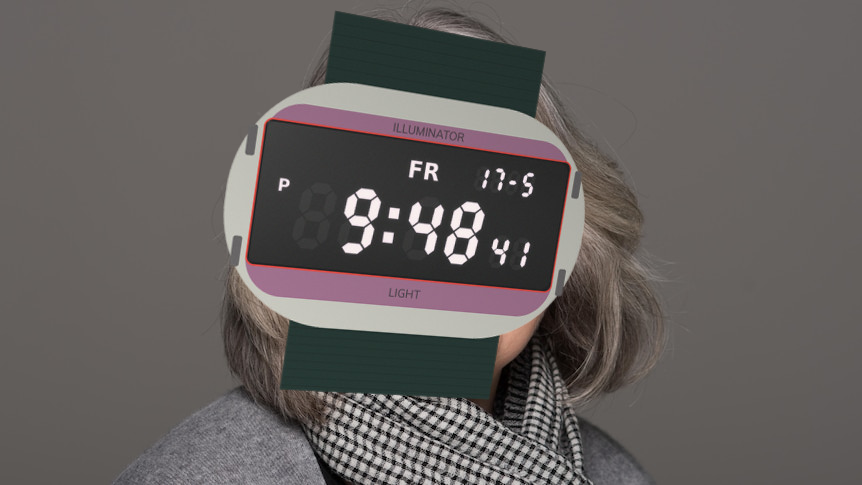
9h48m41s
